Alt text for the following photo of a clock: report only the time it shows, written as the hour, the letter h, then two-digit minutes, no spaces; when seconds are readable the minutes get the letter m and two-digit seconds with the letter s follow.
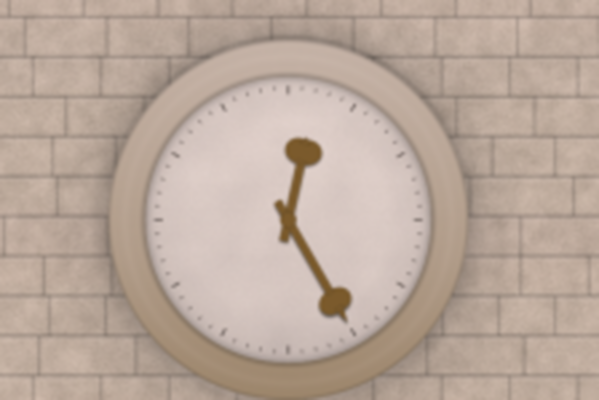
12h25
